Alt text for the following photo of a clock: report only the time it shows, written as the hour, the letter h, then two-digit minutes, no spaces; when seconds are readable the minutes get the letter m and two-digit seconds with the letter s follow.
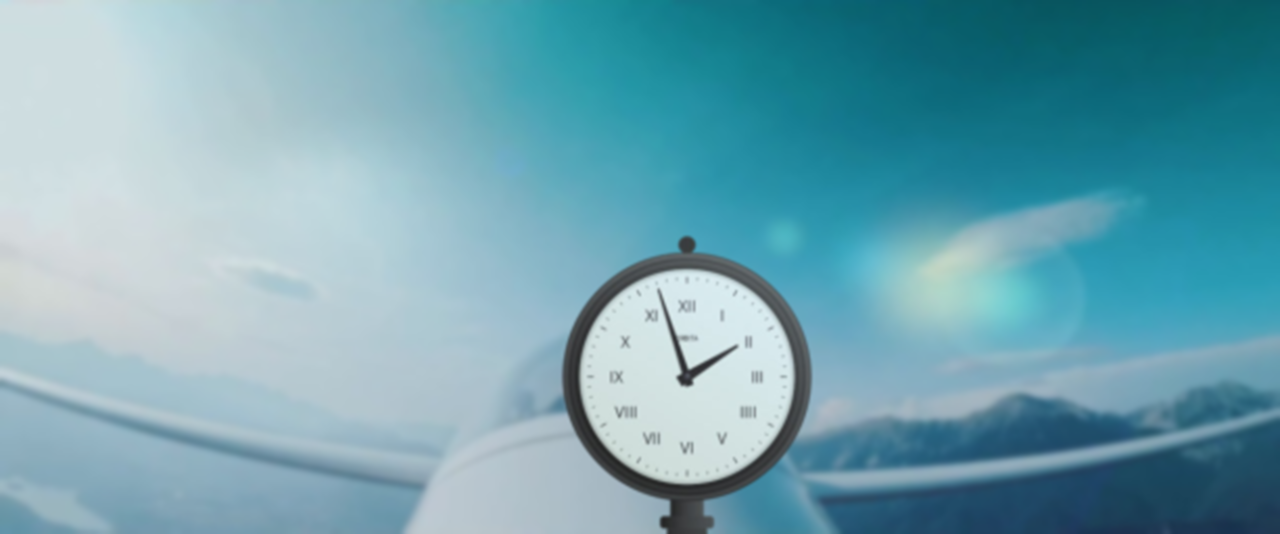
1h57
